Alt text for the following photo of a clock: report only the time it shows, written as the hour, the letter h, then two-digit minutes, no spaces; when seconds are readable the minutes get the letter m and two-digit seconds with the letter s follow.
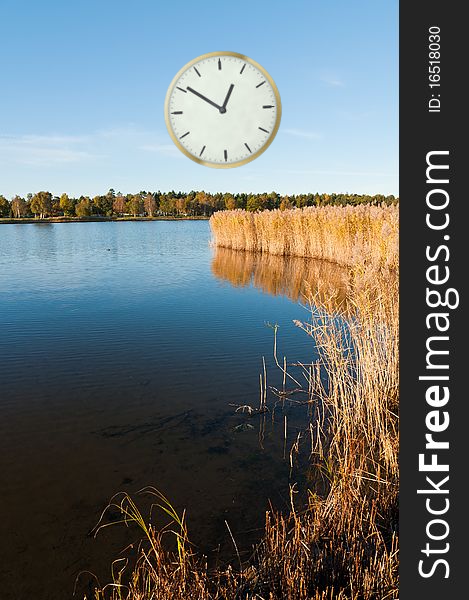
12h51
